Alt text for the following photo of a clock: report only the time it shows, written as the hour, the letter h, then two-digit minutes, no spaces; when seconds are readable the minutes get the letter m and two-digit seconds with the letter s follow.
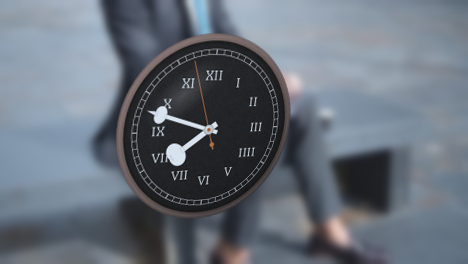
7h47m57s
